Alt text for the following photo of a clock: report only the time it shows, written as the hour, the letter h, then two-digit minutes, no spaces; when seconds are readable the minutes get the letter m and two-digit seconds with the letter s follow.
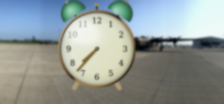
7h37
